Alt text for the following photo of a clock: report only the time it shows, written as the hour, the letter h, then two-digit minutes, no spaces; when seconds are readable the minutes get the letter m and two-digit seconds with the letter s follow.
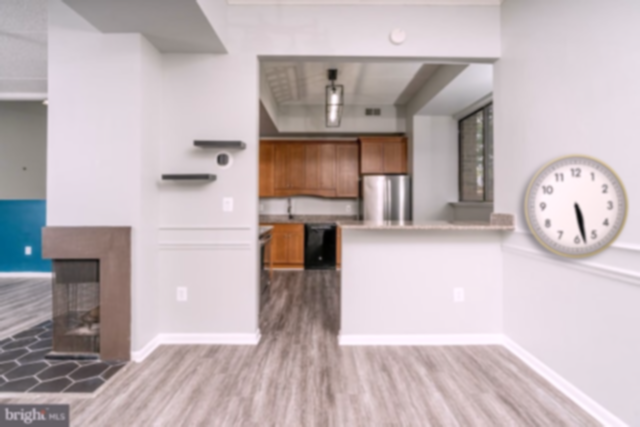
5h28
